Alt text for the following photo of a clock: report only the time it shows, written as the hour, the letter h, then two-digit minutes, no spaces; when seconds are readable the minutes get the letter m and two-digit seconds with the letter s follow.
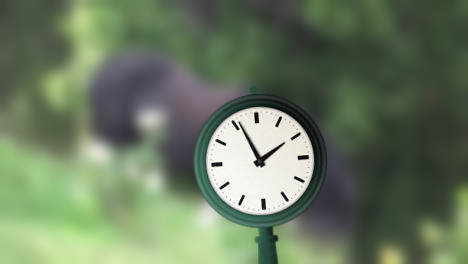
1h56
